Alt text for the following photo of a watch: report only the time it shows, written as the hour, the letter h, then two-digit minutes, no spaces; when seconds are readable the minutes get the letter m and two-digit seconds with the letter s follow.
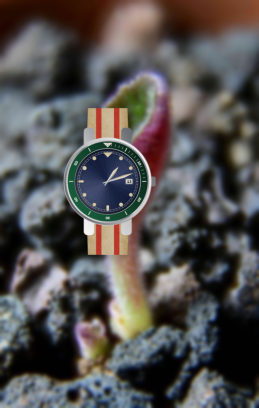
1h12
